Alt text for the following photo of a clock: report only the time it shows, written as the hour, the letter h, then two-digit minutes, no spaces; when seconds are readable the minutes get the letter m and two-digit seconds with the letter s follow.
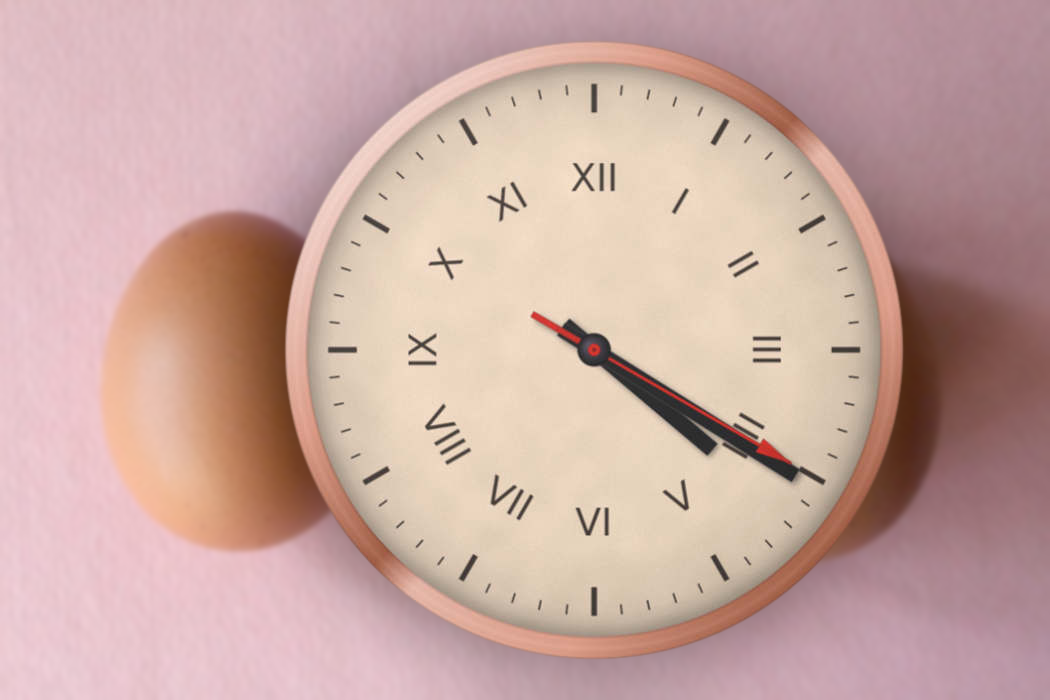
4h20m20s
